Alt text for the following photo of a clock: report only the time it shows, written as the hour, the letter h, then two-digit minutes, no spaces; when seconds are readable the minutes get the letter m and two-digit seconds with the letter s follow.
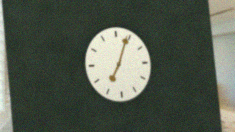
7h04
